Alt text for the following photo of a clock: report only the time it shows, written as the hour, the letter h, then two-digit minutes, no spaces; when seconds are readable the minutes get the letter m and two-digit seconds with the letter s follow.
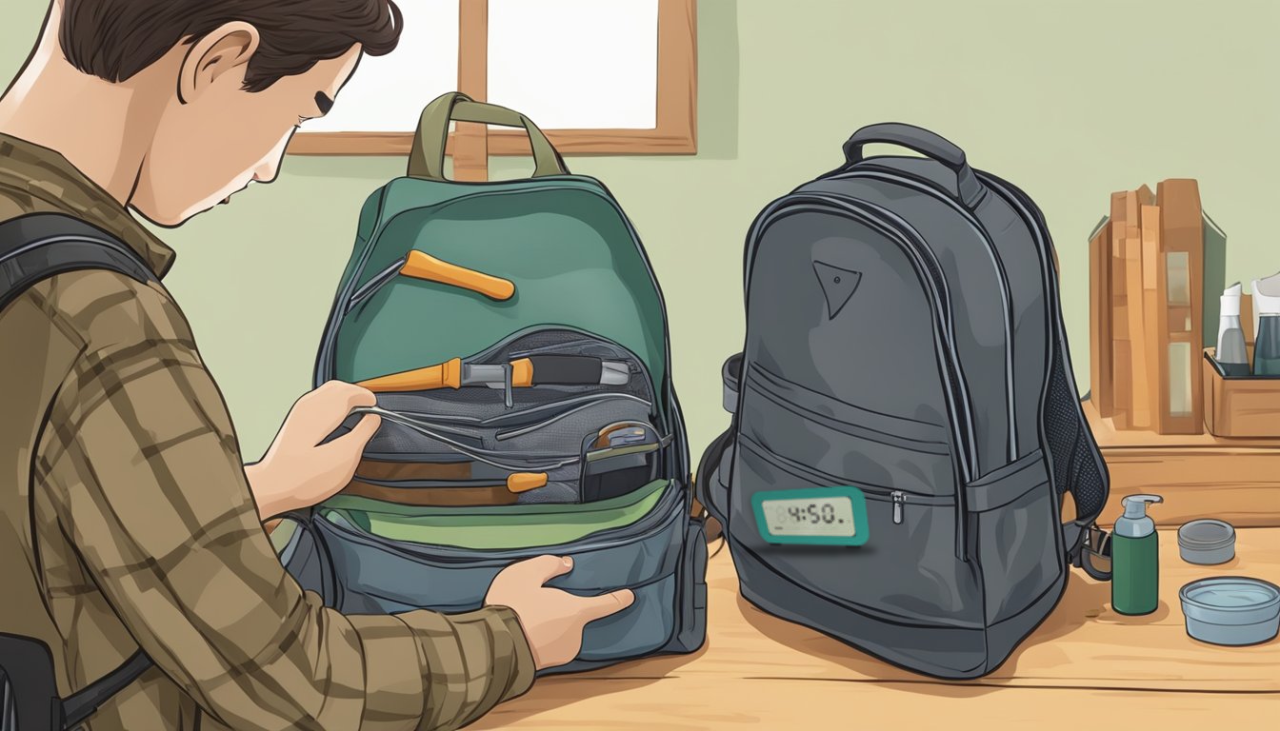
4h50
